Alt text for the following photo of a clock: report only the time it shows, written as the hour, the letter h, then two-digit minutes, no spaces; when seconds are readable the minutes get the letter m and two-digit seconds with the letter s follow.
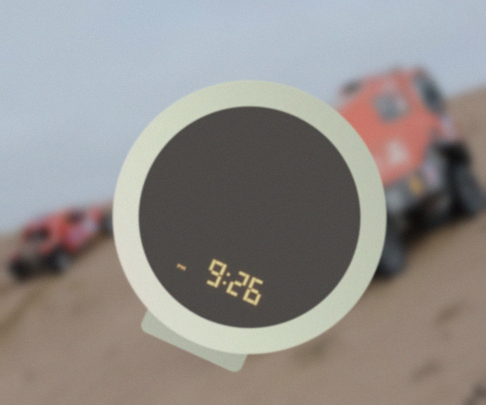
9h26
